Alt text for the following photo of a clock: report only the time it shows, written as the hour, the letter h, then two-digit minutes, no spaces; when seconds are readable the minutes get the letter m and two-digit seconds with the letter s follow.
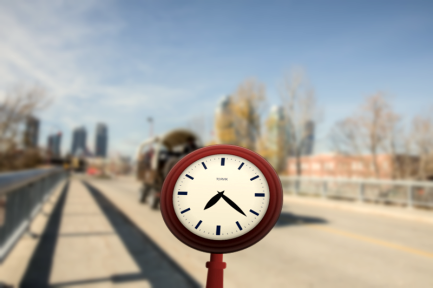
7h22
